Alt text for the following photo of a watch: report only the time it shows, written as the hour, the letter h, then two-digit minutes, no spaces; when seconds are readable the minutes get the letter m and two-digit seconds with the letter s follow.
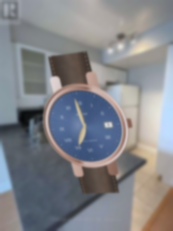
6h59
